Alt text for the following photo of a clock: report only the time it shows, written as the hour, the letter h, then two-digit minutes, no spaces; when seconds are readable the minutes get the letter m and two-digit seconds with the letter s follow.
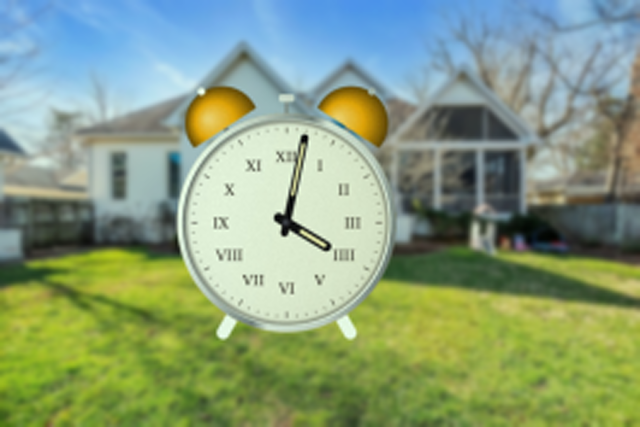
4h02
